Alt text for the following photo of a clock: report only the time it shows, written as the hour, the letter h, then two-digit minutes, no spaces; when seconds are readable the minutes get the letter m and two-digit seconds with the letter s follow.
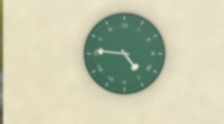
4h46
